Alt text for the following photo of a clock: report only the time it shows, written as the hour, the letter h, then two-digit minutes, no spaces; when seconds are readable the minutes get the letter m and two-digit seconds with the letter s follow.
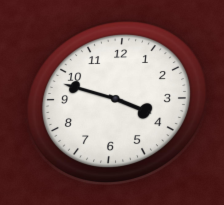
3h48
